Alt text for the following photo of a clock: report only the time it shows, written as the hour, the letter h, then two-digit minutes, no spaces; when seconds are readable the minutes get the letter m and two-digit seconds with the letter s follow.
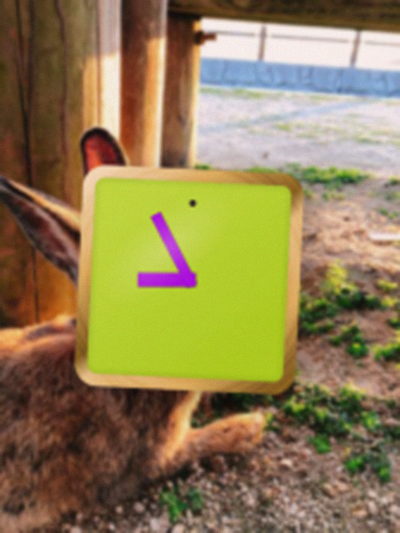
8h55
